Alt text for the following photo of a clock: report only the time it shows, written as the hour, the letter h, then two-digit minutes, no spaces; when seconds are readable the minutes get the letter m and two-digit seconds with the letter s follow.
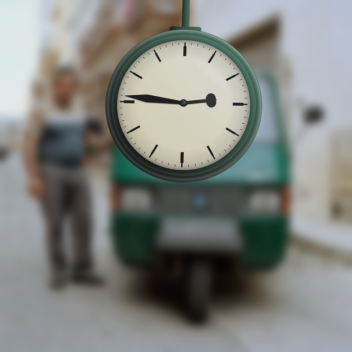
2h46
